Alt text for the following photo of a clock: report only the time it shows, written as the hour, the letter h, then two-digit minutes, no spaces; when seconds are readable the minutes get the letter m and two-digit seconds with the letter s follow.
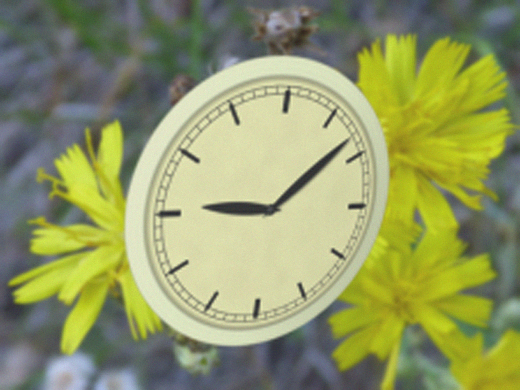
9h08
